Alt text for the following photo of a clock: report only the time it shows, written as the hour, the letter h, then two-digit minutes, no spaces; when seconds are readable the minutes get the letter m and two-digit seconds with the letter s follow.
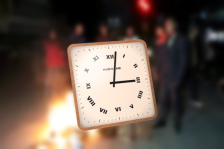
3h02
